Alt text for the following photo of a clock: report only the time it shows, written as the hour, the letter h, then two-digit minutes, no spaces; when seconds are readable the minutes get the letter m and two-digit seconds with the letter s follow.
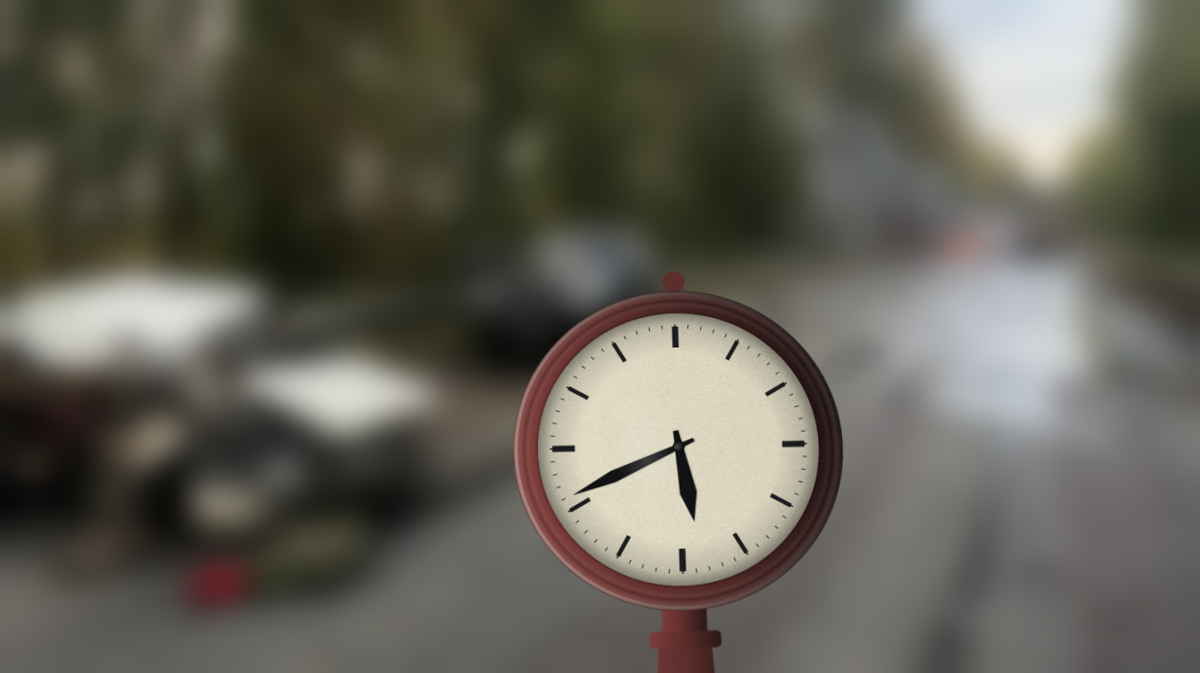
5h41
